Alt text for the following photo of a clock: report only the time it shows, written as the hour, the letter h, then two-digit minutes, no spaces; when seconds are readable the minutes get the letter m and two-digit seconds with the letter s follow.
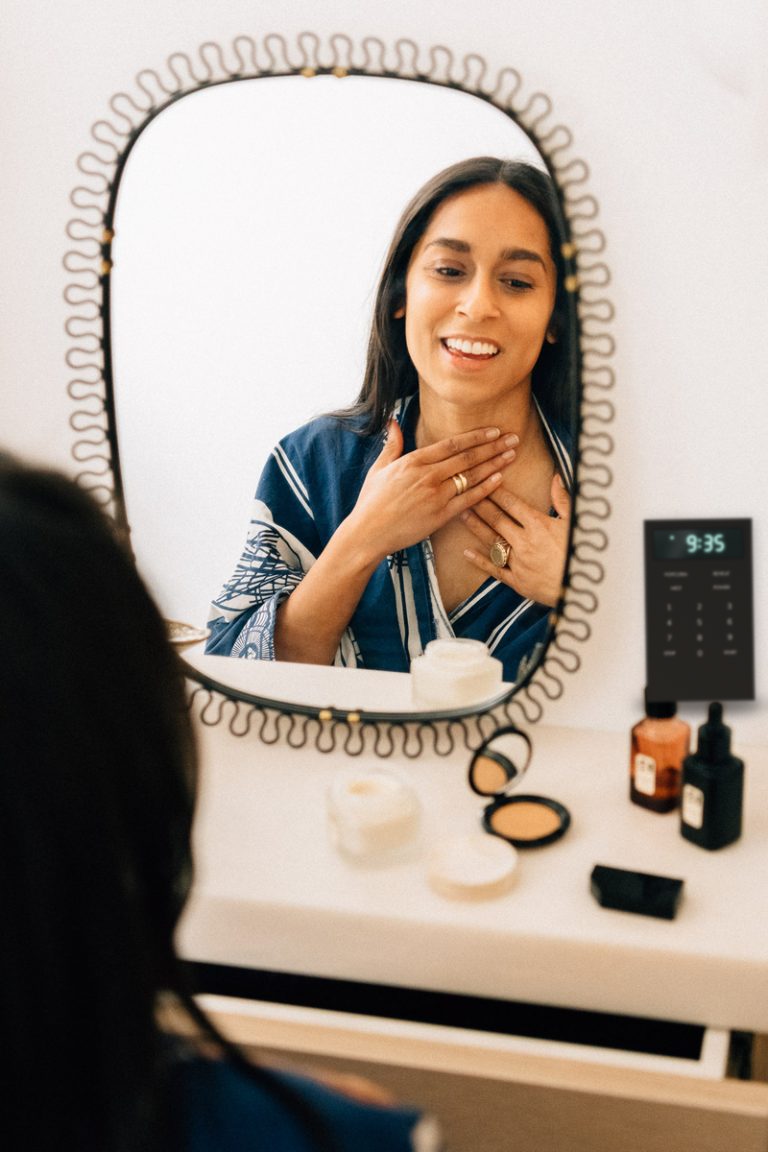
9h35
